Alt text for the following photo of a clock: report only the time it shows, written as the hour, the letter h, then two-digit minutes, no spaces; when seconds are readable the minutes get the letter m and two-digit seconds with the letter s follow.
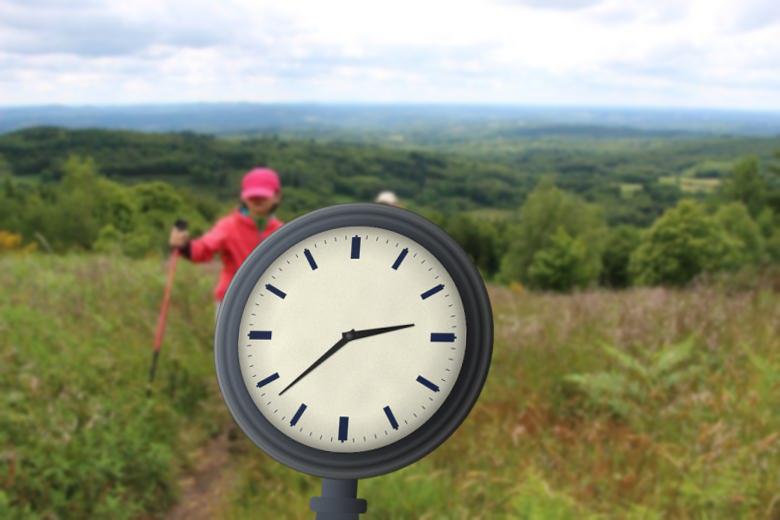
2h38
